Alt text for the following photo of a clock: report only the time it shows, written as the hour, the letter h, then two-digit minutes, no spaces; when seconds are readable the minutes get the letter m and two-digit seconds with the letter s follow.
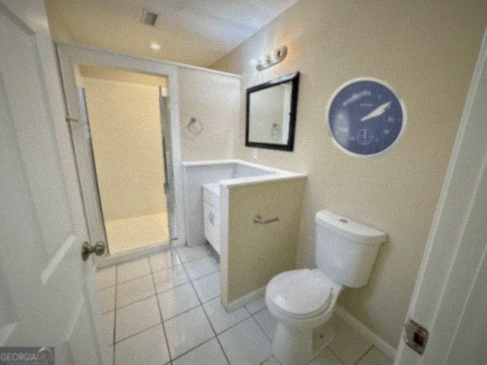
2h09
